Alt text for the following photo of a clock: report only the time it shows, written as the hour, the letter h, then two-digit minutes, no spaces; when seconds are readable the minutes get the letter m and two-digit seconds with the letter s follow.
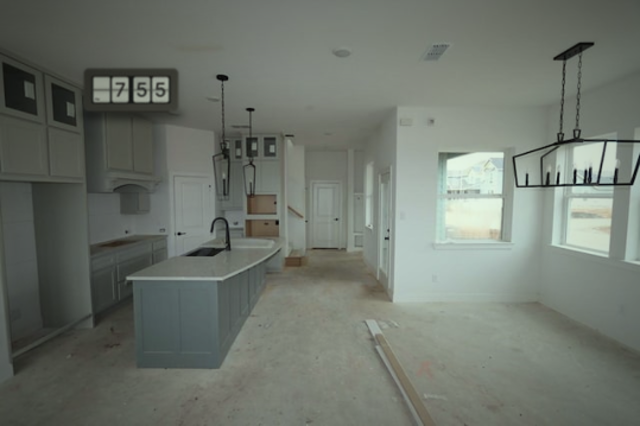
7h55
